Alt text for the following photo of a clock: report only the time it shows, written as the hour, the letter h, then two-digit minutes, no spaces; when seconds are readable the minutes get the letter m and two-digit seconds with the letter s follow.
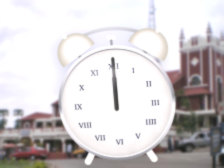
12h00
